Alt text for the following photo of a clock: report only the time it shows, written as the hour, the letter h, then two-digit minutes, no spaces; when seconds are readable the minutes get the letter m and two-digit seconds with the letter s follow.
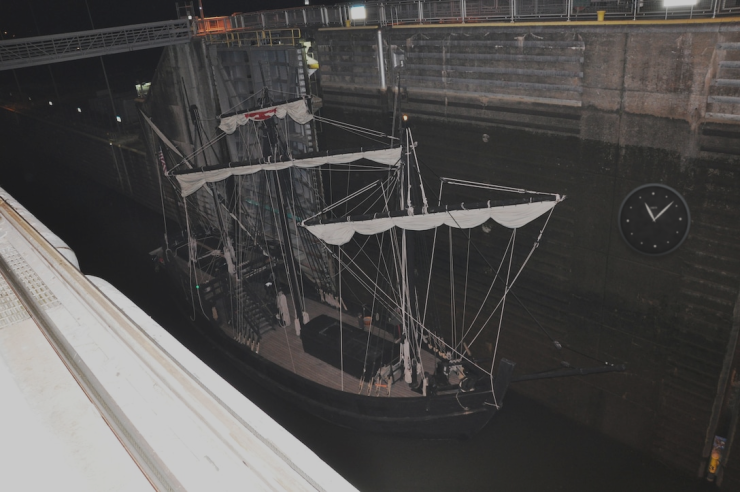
11h08
